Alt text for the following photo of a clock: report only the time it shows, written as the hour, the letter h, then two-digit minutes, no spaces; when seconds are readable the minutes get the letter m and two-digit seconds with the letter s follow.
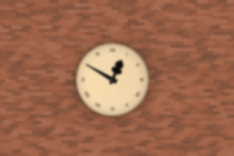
12h50
